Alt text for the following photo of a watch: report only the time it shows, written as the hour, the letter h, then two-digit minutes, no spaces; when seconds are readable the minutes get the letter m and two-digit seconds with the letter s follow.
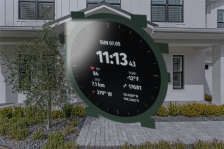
11h13
